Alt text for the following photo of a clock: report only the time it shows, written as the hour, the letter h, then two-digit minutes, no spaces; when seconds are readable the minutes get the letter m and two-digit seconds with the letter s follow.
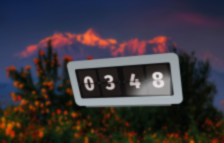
3h48
